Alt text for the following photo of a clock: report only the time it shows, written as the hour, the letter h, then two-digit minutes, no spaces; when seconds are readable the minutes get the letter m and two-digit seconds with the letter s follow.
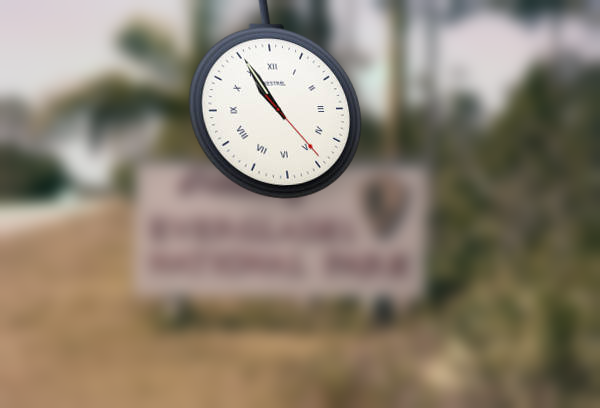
10h55m24s
